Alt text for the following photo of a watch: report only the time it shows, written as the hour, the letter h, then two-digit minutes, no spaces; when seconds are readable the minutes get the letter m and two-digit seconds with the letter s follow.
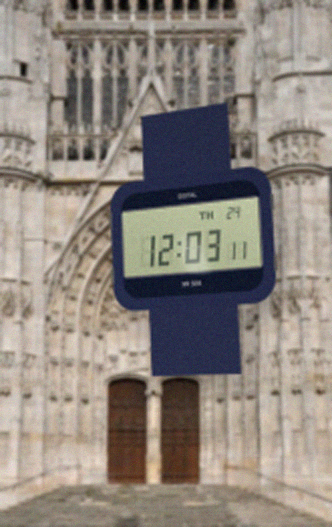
12h03m11s
